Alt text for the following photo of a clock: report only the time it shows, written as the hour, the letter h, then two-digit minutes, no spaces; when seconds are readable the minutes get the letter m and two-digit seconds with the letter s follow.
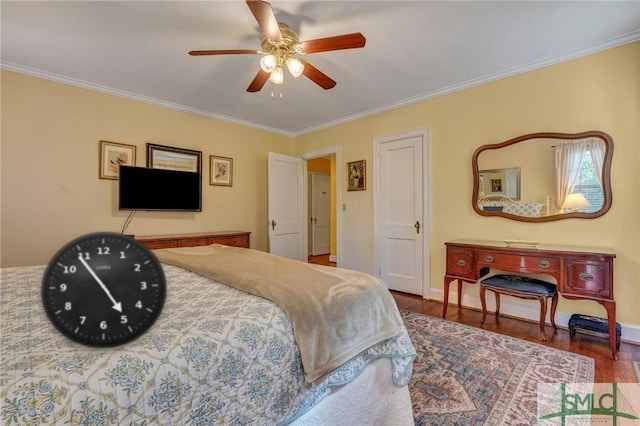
4h54
